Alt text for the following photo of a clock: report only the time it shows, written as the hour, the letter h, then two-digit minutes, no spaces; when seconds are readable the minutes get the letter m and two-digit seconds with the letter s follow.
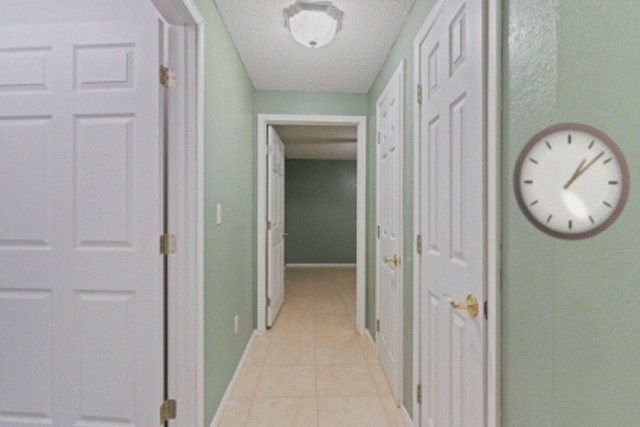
1h08
